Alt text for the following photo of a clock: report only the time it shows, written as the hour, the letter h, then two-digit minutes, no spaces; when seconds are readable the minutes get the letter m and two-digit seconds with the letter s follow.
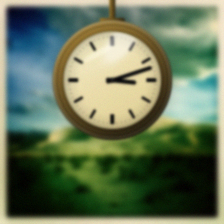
3h12
